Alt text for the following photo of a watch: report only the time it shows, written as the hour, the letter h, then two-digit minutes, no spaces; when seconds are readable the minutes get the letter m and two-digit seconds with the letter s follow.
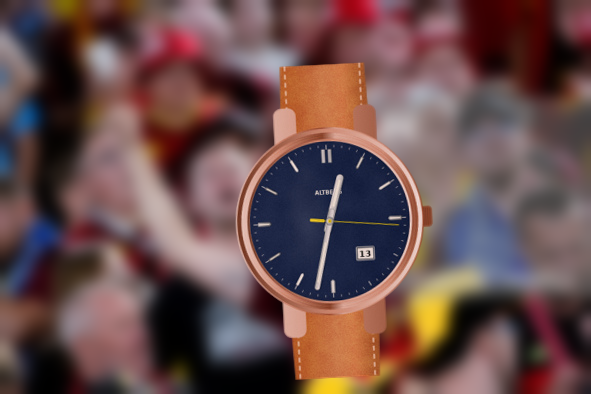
12h32m16s
